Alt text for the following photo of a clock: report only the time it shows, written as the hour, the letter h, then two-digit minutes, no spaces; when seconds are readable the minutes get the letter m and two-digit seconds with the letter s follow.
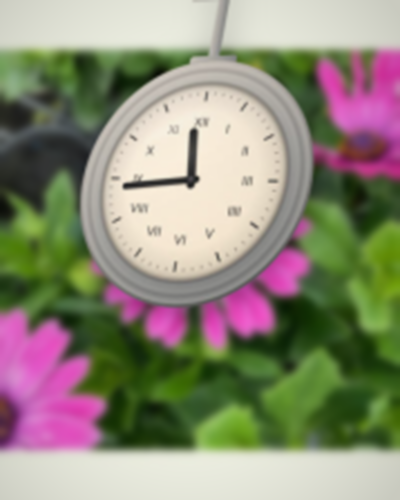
11h44
